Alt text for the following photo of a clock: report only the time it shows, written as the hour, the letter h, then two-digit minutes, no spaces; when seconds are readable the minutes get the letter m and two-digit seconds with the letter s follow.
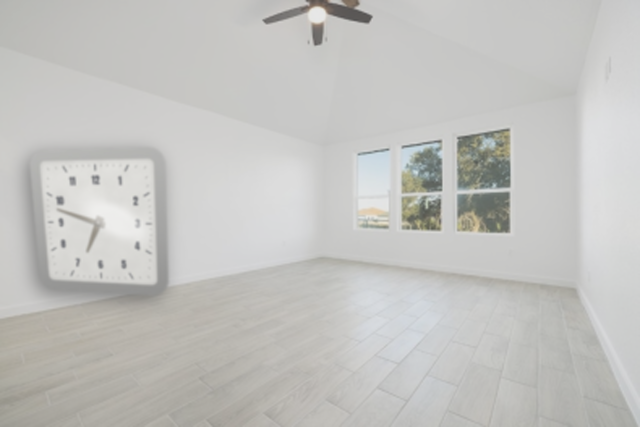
6h48
